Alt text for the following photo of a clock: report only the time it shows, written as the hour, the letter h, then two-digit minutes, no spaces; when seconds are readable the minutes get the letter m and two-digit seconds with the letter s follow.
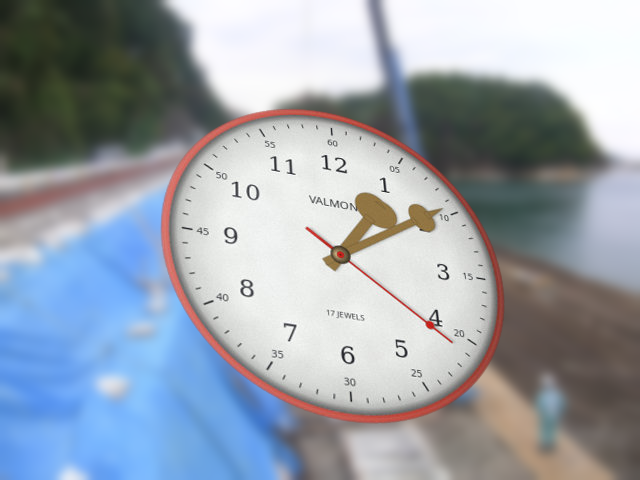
1h09m21s
